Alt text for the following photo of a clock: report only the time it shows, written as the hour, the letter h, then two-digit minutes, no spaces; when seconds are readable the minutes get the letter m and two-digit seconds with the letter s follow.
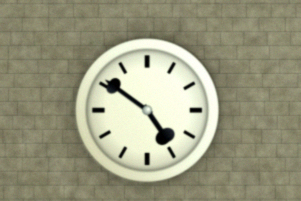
4h51
